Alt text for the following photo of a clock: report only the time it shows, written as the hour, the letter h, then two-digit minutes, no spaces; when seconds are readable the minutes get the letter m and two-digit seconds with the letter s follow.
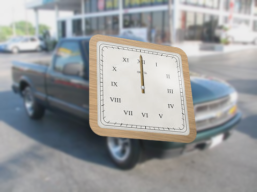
12h00
